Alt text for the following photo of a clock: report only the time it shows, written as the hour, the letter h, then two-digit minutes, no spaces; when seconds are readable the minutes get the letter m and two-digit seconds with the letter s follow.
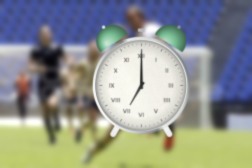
7h00
